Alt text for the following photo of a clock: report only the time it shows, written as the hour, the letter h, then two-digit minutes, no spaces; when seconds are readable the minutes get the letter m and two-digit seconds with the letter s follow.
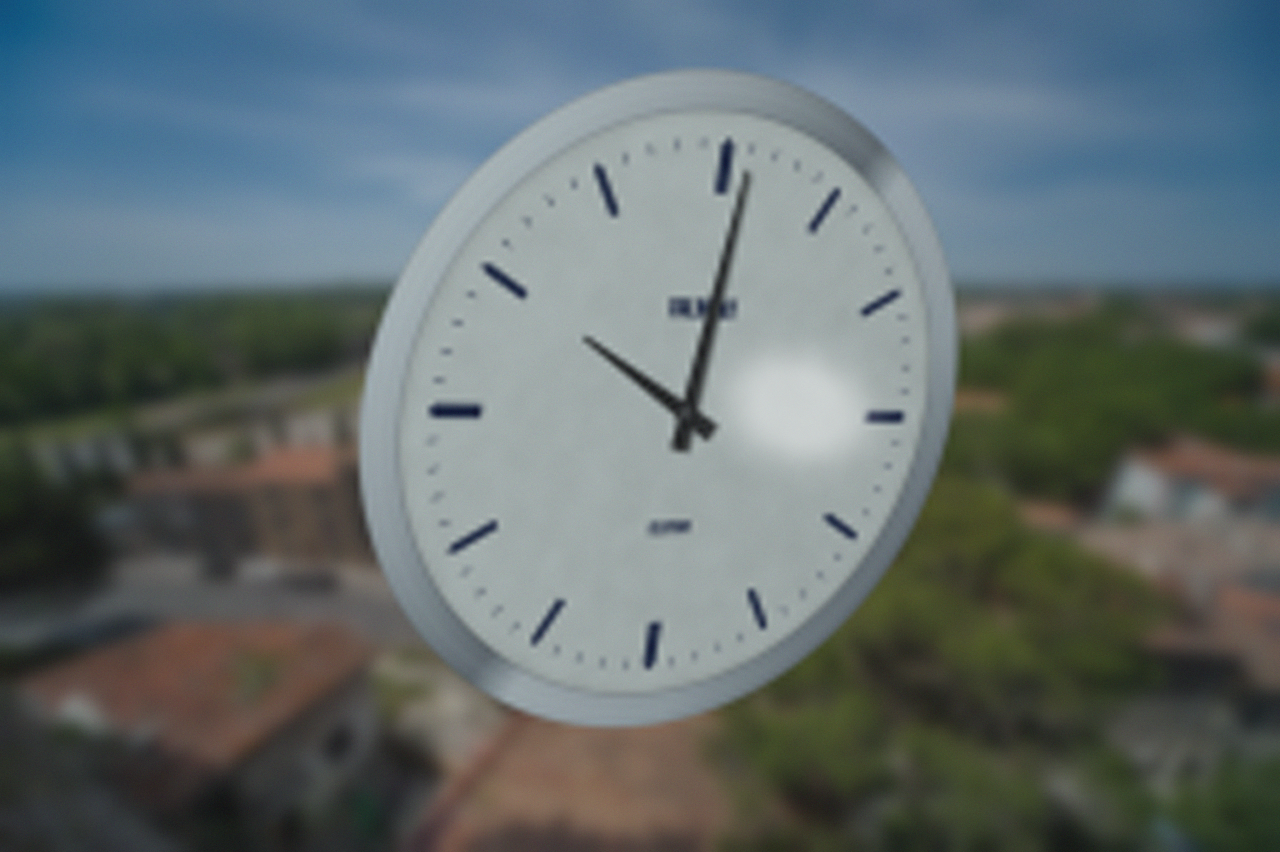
10h01
